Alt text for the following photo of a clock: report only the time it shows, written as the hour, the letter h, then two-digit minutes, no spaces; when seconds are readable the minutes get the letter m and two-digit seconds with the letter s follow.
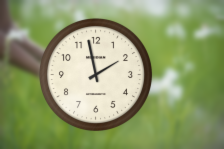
1h58
